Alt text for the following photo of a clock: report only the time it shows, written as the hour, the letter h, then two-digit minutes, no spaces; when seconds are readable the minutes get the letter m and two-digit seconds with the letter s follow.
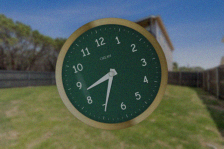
8h35
